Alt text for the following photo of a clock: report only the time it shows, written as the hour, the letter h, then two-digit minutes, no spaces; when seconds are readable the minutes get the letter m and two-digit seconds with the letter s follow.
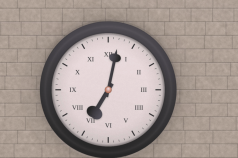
7h02
